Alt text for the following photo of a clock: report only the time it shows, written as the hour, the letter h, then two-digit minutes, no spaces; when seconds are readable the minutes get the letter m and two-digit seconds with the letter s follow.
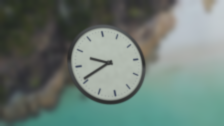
9h41
